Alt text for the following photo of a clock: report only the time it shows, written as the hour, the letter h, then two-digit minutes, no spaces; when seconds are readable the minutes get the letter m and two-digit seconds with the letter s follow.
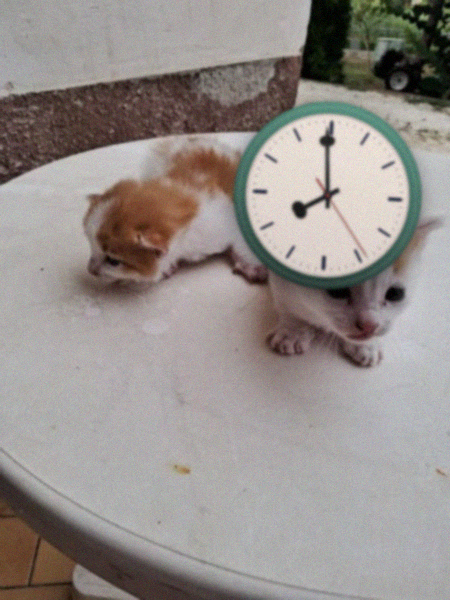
7h59m24s
